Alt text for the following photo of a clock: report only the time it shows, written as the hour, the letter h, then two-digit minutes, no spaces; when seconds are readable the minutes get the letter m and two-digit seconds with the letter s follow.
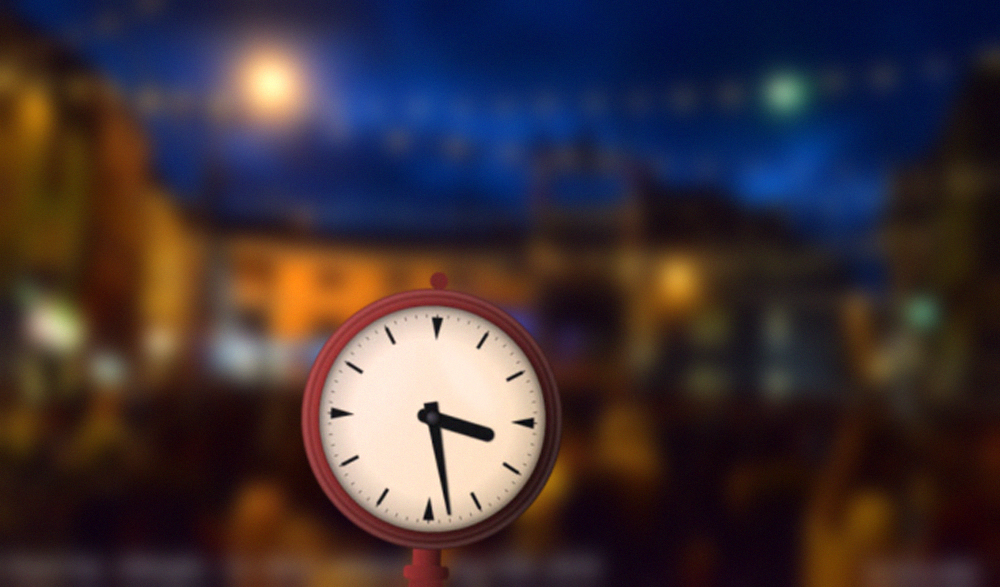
3h28
